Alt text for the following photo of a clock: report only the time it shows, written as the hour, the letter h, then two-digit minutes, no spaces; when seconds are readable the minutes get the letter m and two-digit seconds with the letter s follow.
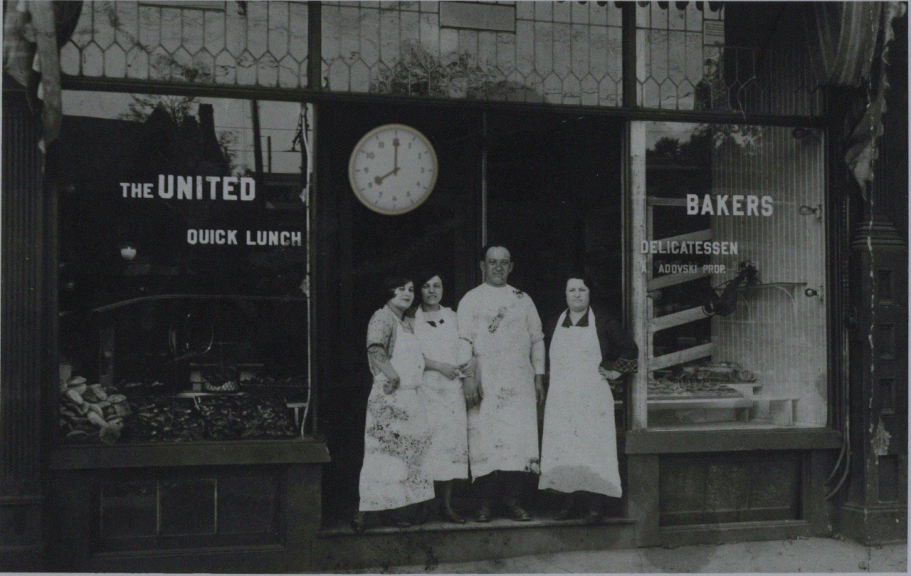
8h00
